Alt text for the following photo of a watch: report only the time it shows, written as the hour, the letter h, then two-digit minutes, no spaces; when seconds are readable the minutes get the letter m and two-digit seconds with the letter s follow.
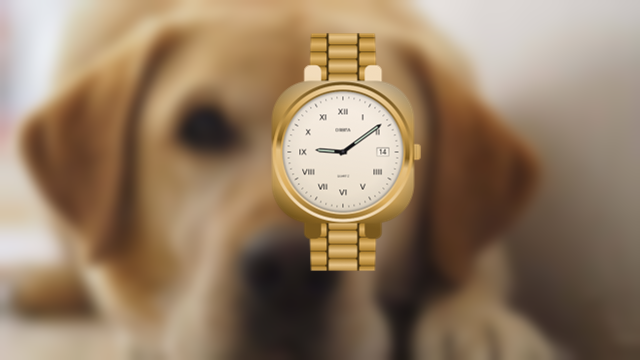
9h09
